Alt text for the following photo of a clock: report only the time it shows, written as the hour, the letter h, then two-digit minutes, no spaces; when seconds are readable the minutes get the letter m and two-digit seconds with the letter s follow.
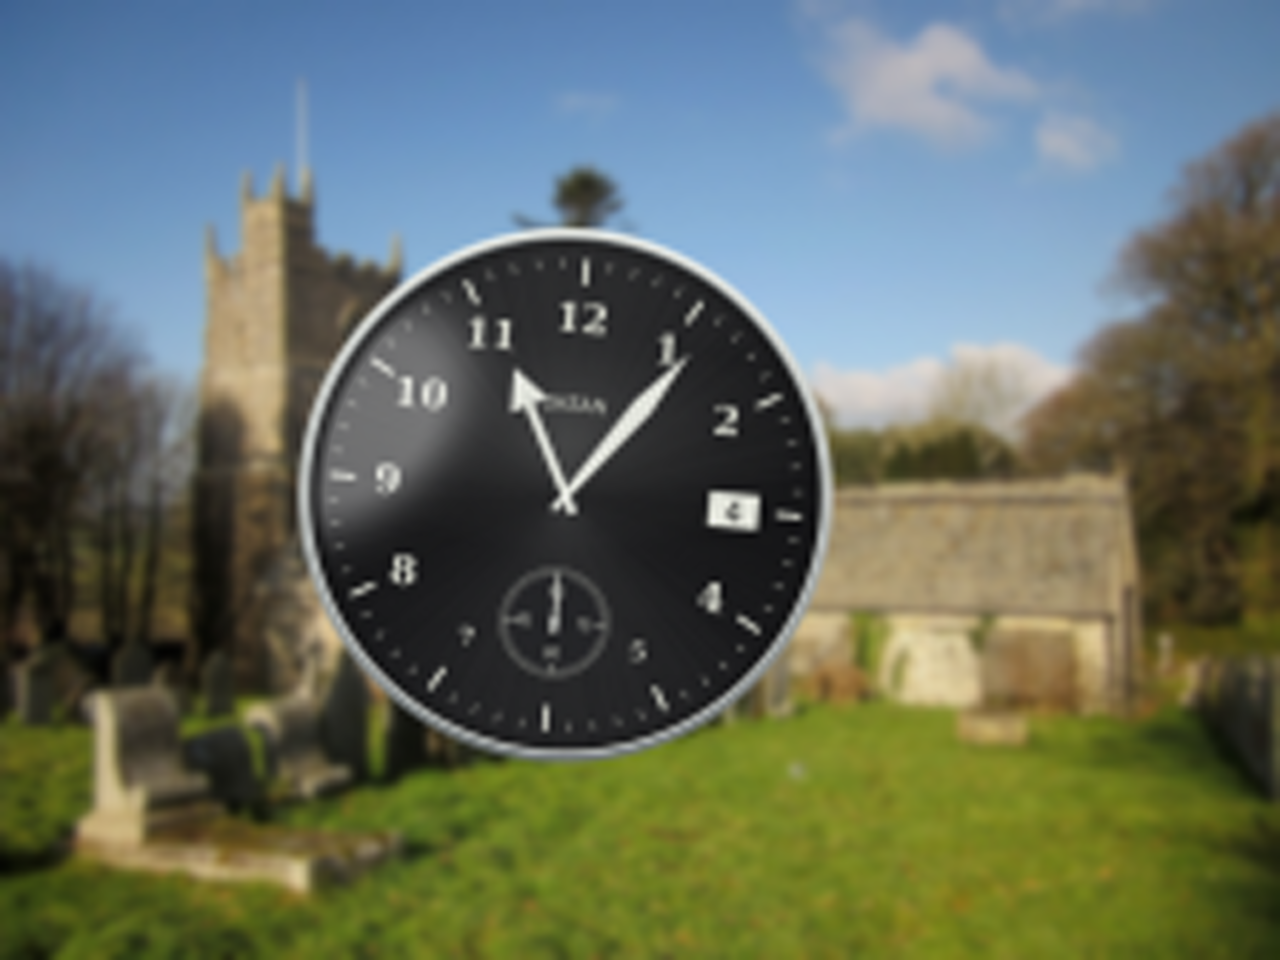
11h06
